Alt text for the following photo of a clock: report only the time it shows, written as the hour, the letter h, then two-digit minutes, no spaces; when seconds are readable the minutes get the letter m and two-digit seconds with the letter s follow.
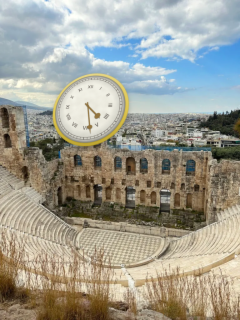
4h28
